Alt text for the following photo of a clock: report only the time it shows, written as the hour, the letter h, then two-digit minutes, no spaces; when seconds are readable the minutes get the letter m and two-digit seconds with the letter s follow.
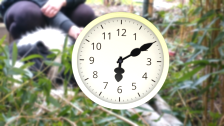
6h10
